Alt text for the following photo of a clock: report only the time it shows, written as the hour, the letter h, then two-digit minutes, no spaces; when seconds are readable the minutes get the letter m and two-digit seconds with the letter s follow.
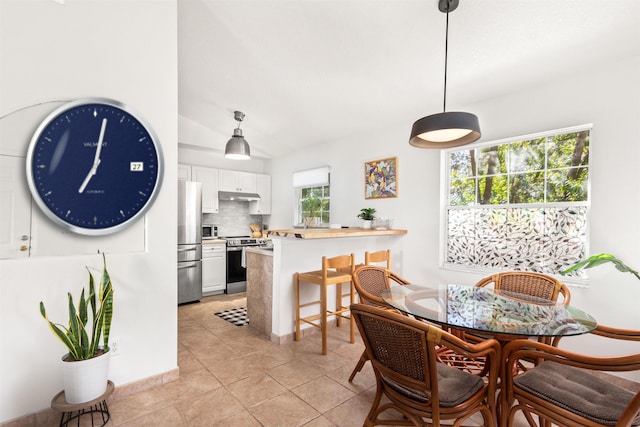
7h02
